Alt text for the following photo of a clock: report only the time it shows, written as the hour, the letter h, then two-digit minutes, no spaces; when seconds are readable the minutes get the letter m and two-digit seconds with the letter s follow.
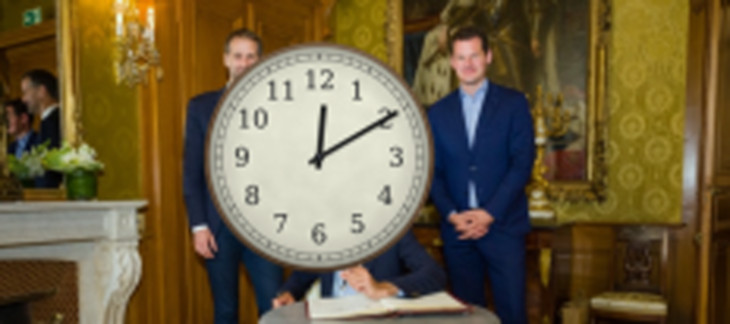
12h10
